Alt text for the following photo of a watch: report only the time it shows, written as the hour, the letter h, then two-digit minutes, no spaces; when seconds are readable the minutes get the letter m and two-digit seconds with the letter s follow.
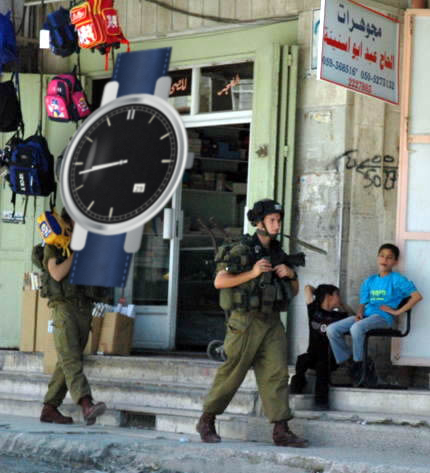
8h43
